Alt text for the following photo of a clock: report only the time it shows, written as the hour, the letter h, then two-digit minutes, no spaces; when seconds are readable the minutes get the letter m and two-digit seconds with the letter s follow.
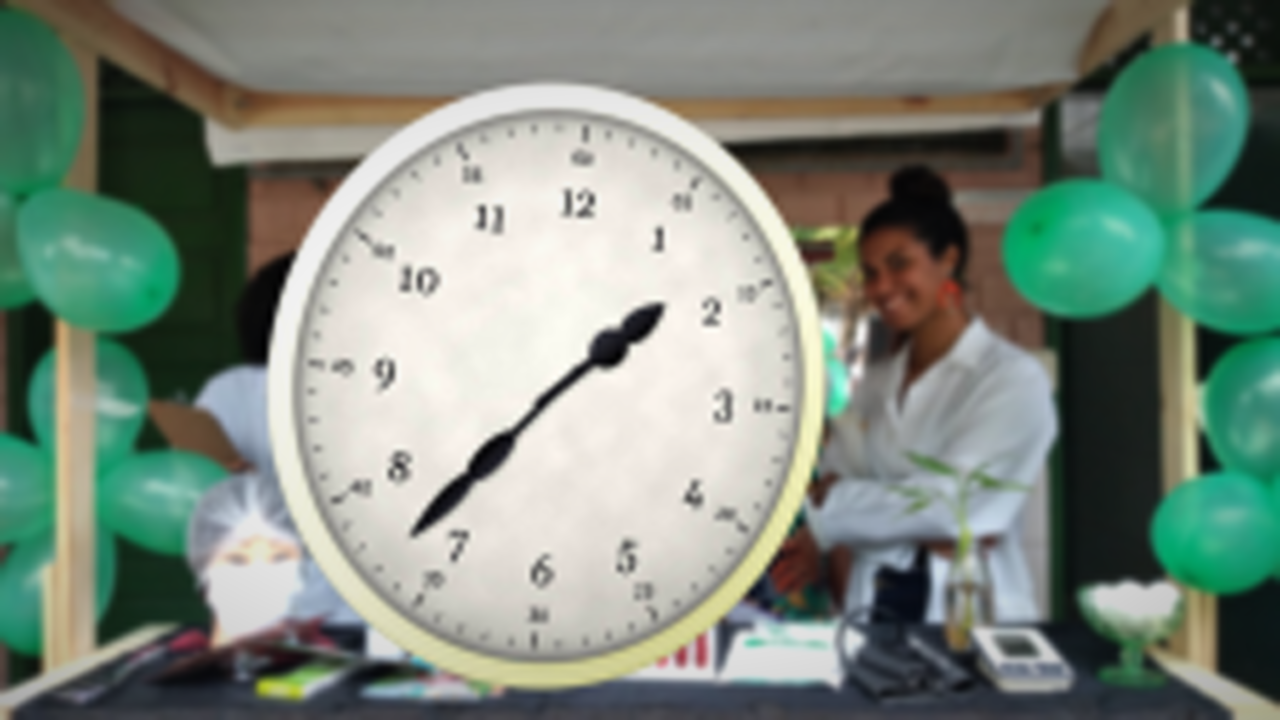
1h37
